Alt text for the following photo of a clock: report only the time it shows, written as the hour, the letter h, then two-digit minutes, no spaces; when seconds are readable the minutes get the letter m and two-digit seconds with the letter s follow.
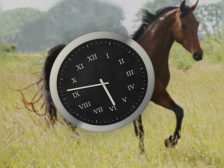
5h47
